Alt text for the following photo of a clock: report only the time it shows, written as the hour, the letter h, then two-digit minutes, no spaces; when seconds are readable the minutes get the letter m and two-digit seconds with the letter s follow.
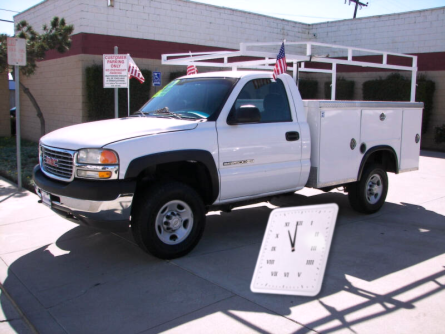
10h59
